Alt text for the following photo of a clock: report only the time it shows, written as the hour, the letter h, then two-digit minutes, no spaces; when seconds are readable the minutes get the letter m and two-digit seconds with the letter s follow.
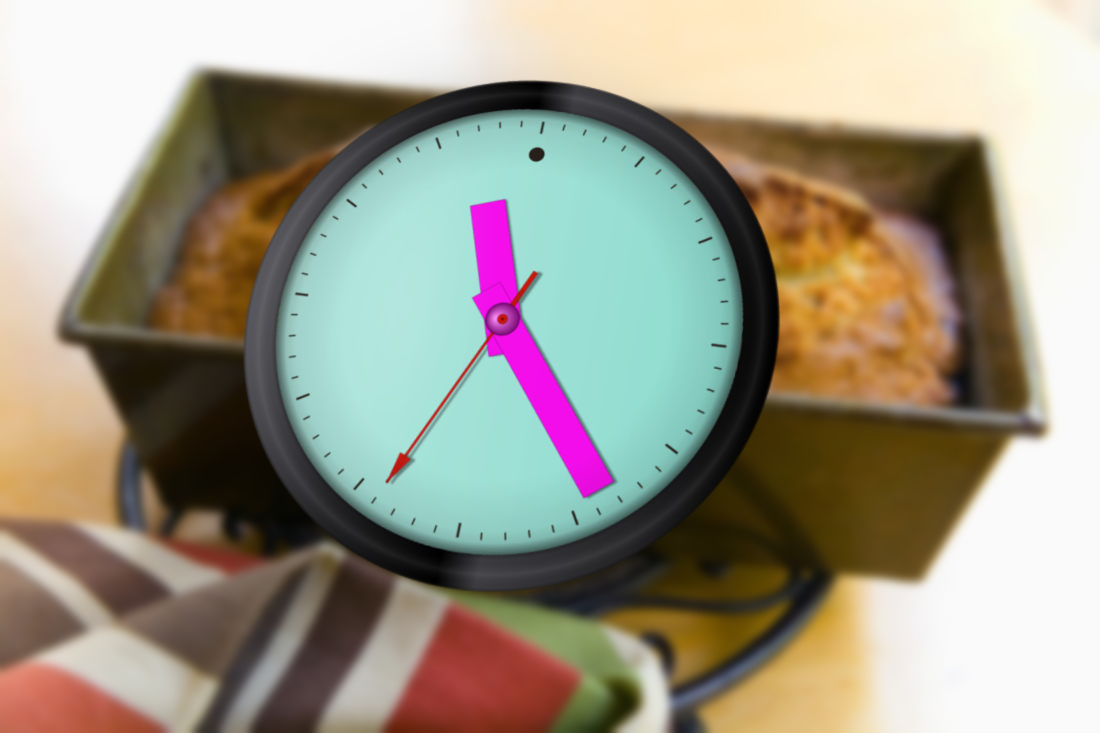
11h23m34s
